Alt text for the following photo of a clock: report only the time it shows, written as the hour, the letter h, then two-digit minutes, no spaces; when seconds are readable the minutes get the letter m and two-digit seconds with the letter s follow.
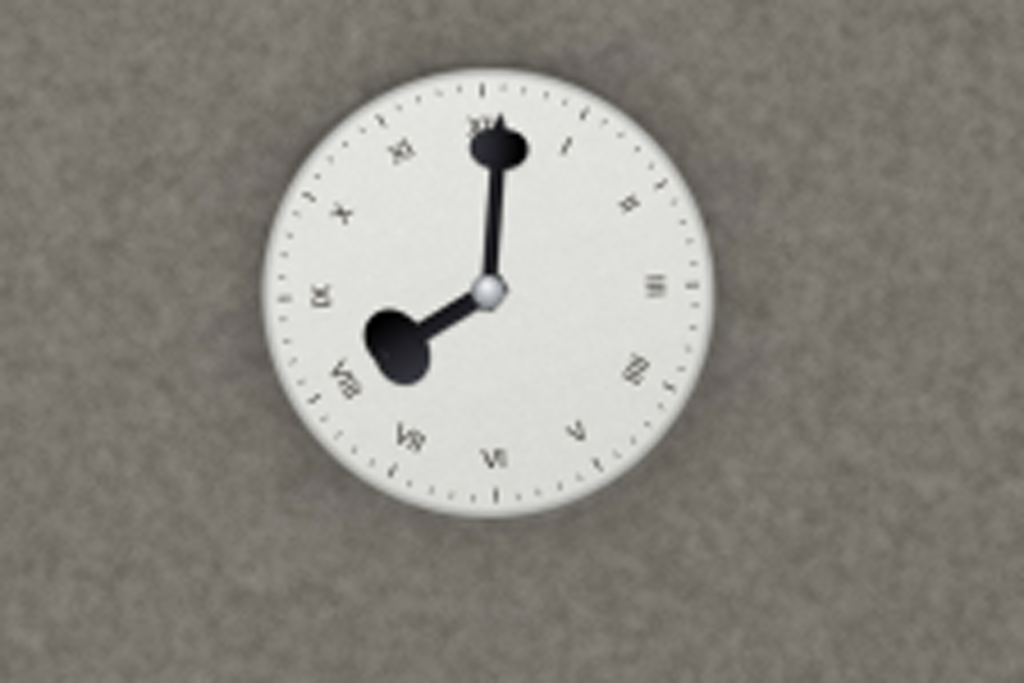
8h01
